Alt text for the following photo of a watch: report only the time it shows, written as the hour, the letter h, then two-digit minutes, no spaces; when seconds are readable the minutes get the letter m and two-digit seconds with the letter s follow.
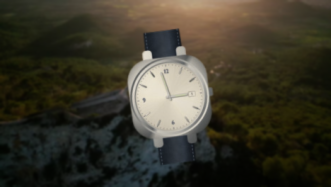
2h58
